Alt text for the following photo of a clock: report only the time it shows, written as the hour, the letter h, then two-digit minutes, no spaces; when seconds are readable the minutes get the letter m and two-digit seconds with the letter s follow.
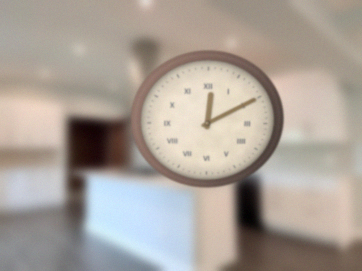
12h10
